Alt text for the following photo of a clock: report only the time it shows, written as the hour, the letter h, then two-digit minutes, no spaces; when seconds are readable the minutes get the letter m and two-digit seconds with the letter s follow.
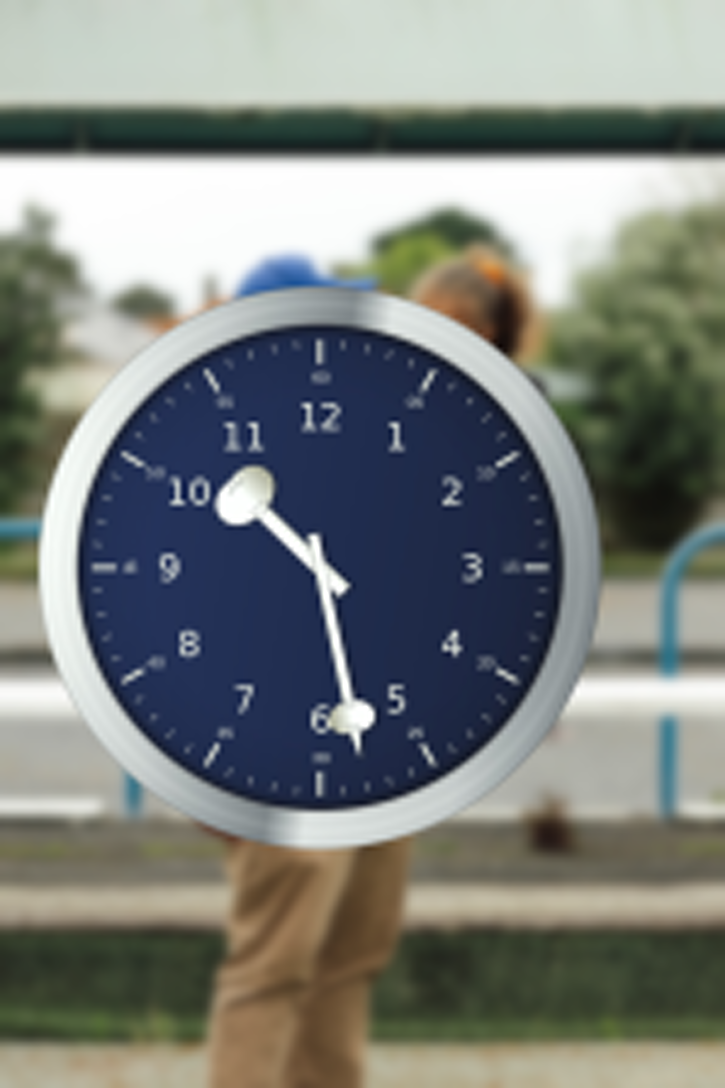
10h28
